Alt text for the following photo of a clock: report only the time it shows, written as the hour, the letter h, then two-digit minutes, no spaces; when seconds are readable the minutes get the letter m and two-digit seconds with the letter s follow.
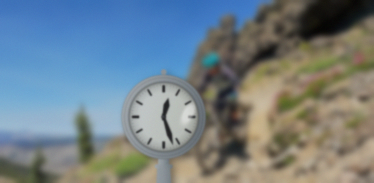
12h27
